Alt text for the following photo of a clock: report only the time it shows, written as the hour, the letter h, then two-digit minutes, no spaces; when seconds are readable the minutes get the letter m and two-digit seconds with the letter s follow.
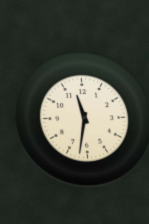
11h32
